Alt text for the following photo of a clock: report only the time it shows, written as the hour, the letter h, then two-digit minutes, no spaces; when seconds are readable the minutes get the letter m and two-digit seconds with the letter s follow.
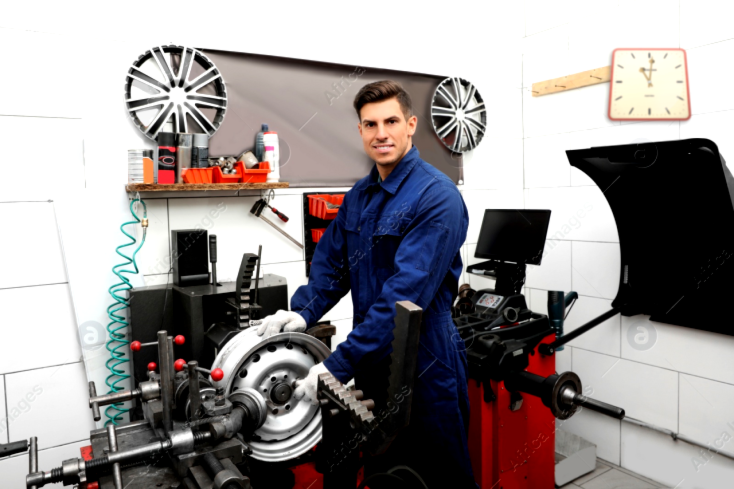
11h01
